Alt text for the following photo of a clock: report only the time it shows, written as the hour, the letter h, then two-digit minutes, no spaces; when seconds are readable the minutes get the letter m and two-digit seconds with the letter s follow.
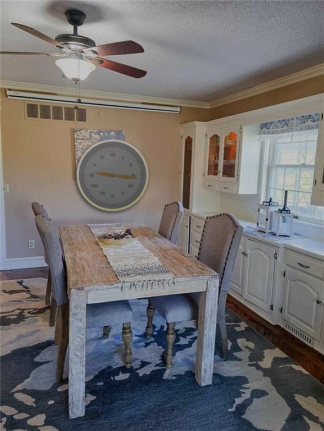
9h16
